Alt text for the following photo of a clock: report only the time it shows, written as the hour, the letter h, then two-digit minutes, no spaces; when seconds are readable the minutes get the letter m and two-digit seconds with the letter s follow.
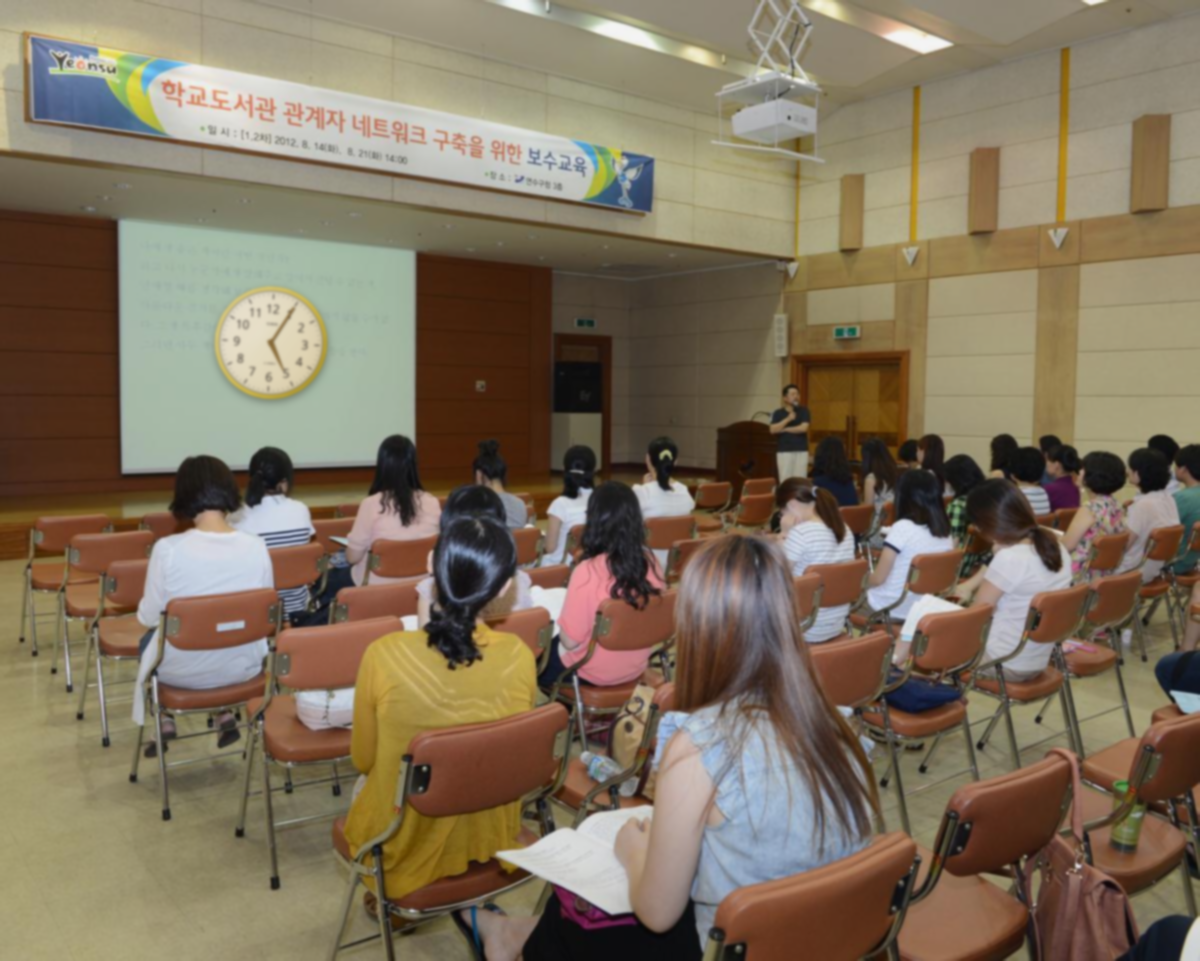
5h05
